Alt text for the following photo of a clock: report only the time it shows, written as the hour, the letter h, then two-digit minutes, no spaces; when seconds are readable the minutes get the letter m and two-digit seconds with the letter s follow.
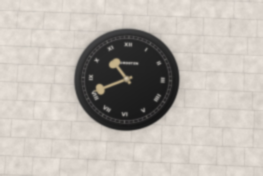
10h41
